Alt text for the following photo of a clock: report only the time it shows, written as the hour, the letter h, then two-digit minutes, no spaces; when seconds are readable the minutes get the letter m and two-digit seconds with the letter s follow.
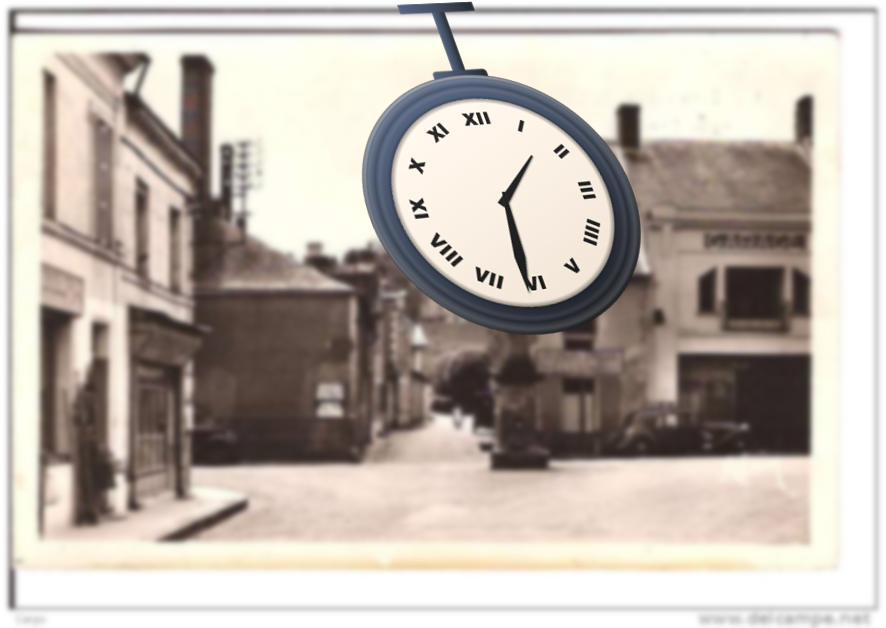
1h31
